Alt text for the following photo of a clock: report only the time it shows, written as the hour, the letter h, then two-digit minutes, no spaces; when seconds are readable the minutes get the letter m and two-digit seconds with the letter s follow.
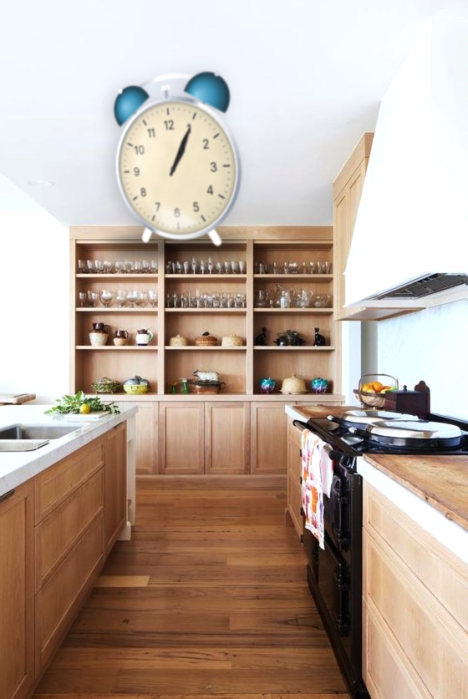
1h05
